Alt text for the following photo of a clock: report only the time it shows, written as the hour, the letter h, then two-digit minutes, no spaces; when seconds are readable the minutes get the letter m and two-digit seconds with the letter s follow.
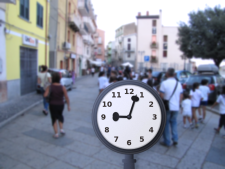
9h03
